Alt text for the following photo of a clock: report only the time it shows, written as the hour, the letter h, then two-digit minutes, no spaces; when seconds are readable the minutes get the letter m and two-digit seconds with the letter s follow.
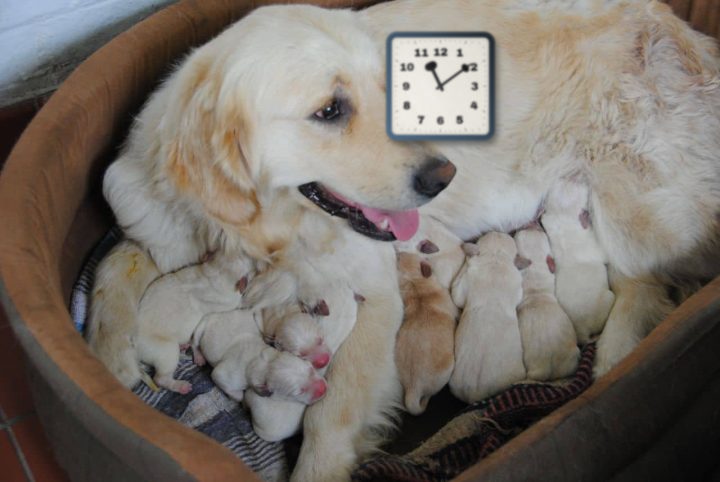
11h09
